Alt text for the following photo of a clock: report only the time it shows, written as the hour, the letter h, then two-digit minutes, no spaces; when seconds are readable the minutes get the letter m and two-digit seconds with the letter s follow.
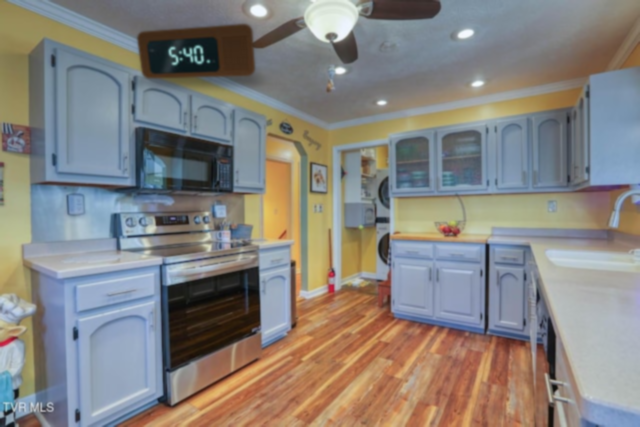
5h40
